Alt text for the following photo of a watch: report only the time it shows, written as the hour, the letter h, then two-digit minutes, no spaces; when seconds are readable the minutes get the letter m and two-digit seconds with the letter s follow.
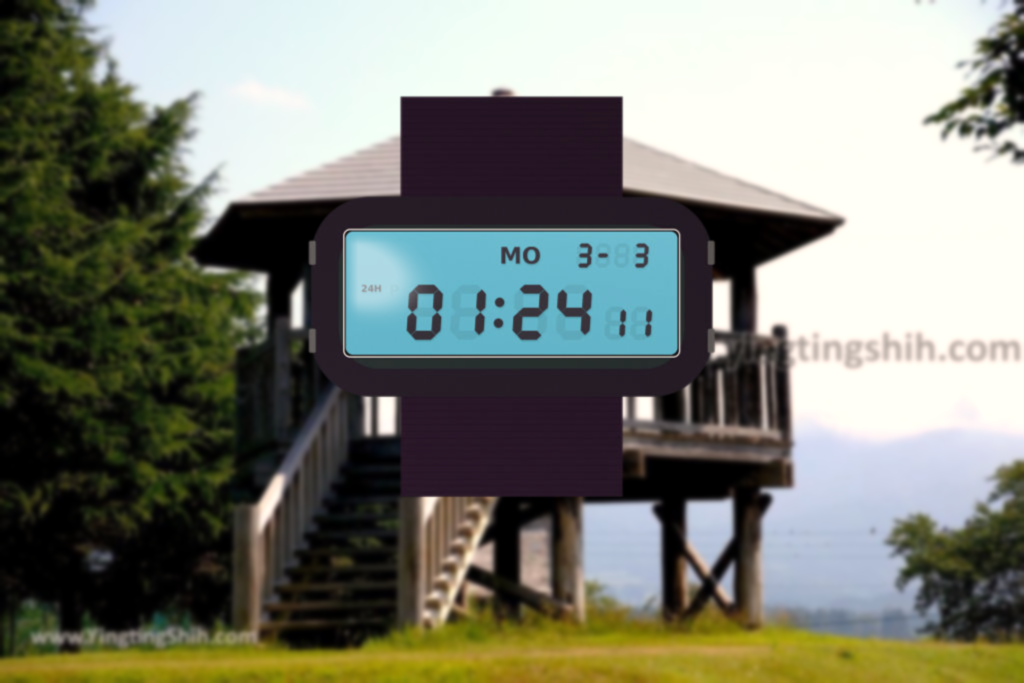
1h24m11s
